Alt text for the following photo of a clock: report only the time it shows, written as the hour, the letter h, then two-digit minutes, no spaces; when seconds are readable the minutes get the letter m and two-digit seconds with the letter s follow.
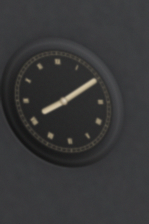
8h10
